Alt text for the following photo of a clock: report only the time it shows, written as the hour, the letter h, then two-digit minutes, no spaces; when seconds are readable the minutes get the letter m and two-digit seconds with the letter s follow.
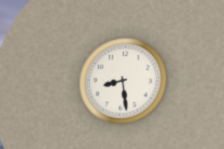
8h28
